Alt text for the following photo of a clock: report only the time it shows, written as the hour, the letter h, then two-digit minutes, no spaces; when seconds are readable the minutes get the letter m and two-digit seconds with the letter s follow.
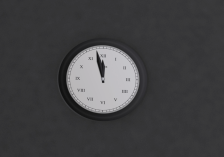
11h58
